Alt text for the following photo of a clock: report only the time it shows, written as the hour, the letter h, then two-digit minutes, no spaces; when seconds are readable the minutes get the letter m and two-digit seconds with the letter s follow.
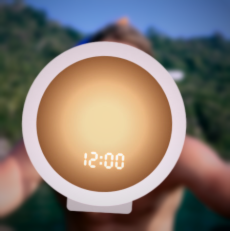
12h00
